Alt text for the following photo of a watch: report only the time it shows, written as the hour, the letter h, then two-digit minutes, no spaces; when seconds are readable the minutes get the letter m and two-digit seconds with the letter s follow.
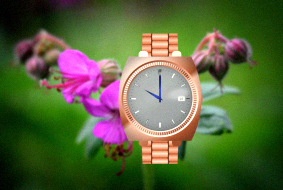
10h00
